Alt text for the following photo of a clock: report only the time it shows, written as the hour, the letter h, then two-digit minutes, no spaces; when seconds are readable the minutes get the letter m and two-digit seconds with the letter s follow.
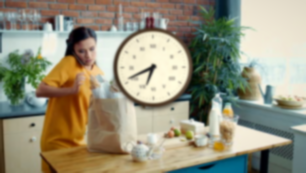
6h41
